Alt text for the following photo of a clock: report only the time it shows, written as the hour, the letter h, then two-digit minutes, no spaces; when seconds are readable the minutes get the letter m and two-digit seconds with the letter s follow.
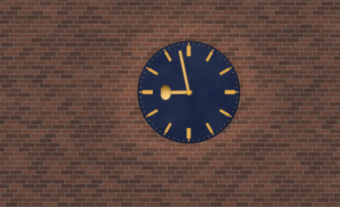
8h58
